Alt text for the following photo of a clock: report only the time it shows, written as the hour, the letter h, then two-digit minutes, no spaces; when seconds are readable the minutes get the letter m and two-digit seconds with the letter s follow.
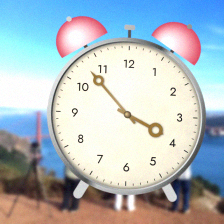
3h53
